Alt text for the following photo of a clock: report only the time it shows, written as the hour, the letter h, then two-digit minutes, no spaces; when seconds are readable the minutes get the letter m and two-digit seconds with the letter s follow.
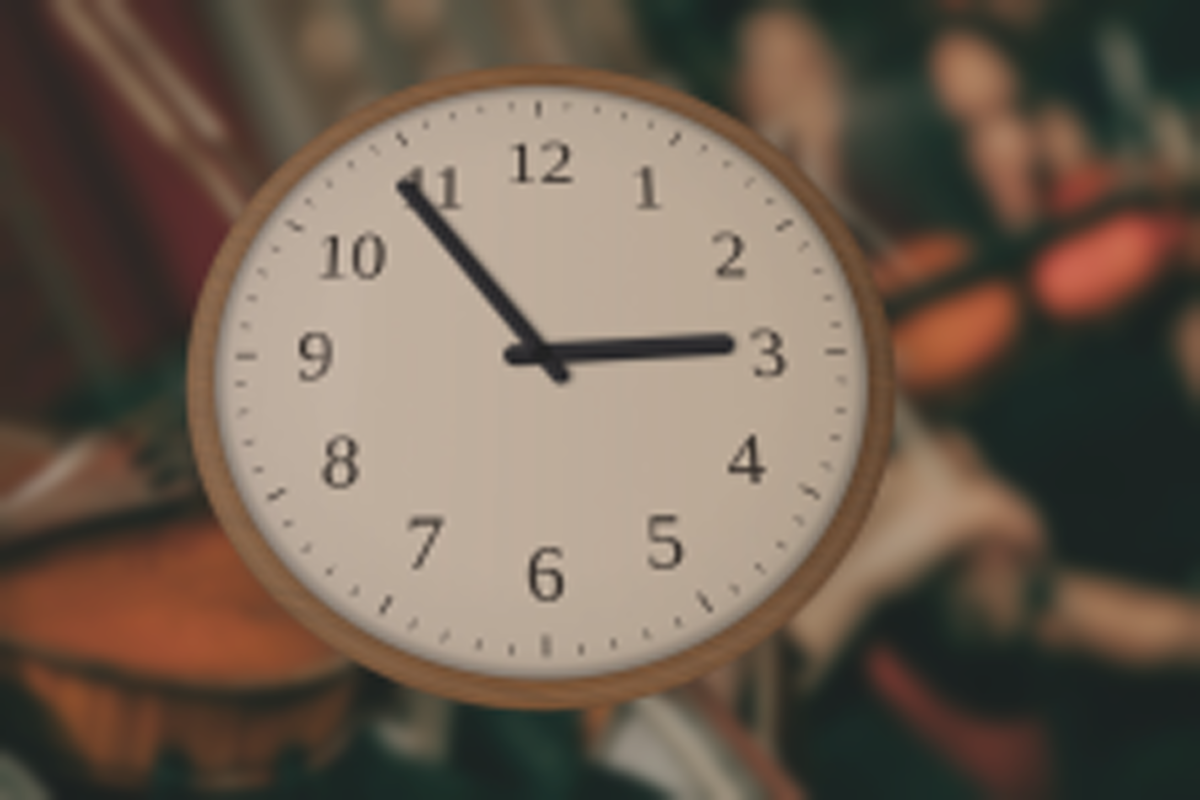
2h54
